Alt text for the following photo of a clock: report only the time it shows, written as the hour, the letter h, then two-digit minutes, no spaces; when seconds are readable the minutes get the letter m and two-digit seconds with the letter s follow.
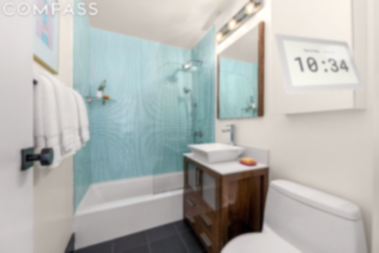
10h34
